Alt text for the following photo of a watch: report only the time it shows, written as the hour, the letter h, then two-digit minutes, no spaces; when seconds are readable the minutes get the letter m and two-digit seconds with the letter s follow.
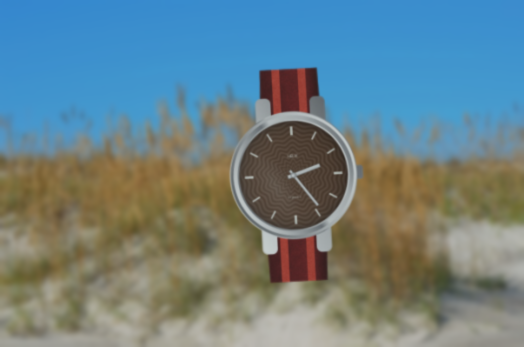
2h24
